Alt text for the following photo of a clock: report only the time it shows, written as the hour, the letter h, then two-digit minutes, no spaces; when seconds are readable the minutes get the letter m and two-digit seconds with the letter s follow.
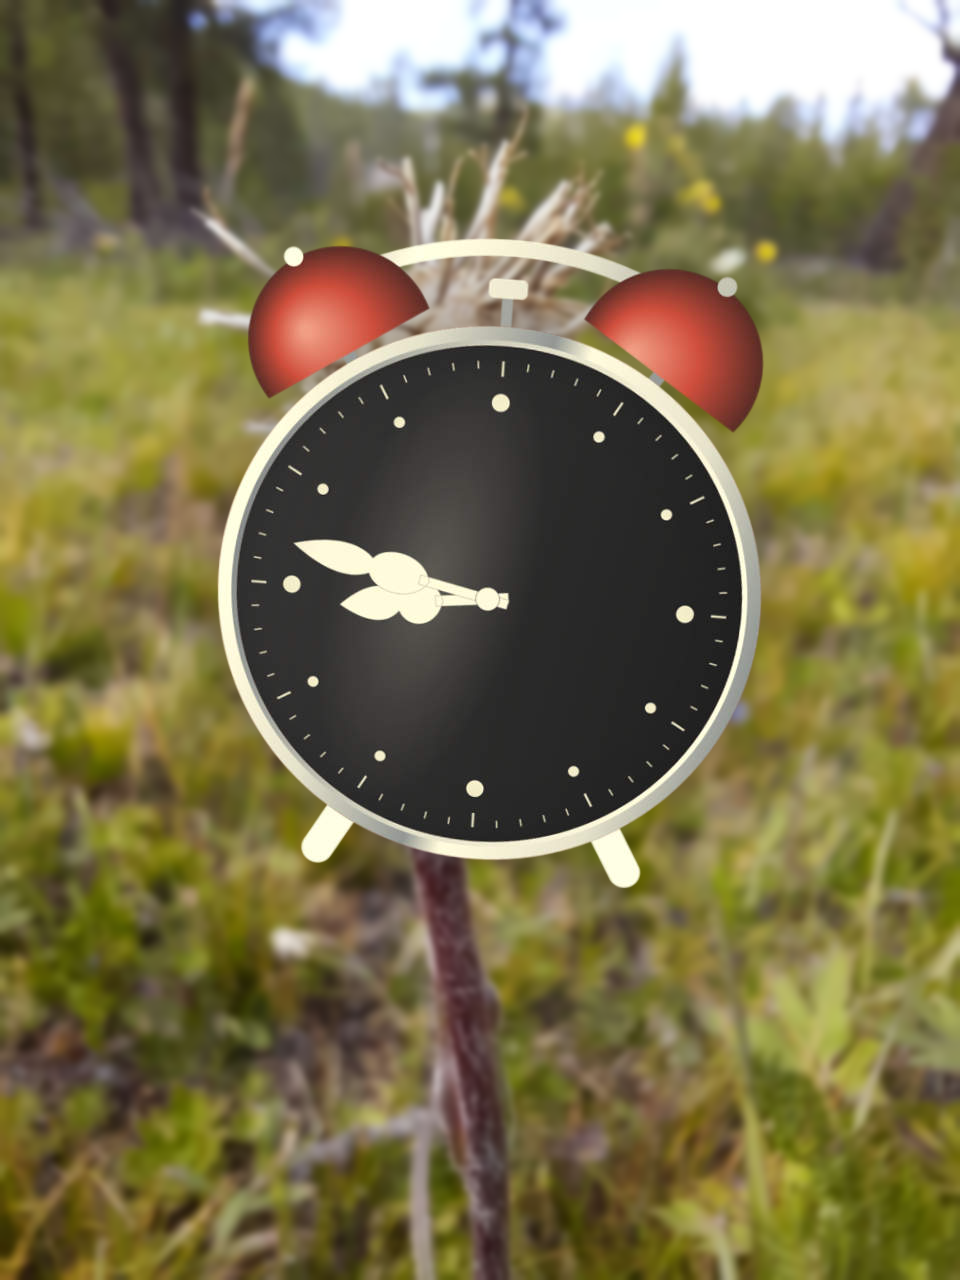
8h47
